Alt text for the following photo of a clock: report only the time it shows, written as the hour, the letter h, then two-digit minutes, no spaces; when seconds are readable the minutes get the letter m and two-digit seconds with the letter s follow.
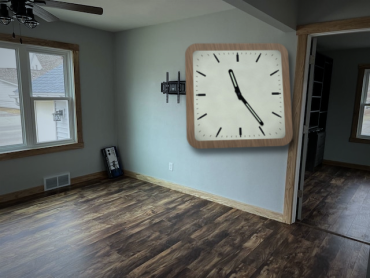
11h24
